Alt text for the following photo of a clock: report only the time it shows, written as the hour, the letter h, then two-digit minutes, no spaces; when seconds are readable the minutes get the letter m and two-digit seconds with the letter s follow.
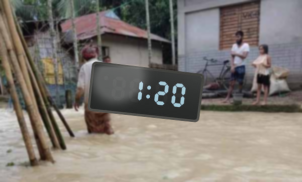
1h20
